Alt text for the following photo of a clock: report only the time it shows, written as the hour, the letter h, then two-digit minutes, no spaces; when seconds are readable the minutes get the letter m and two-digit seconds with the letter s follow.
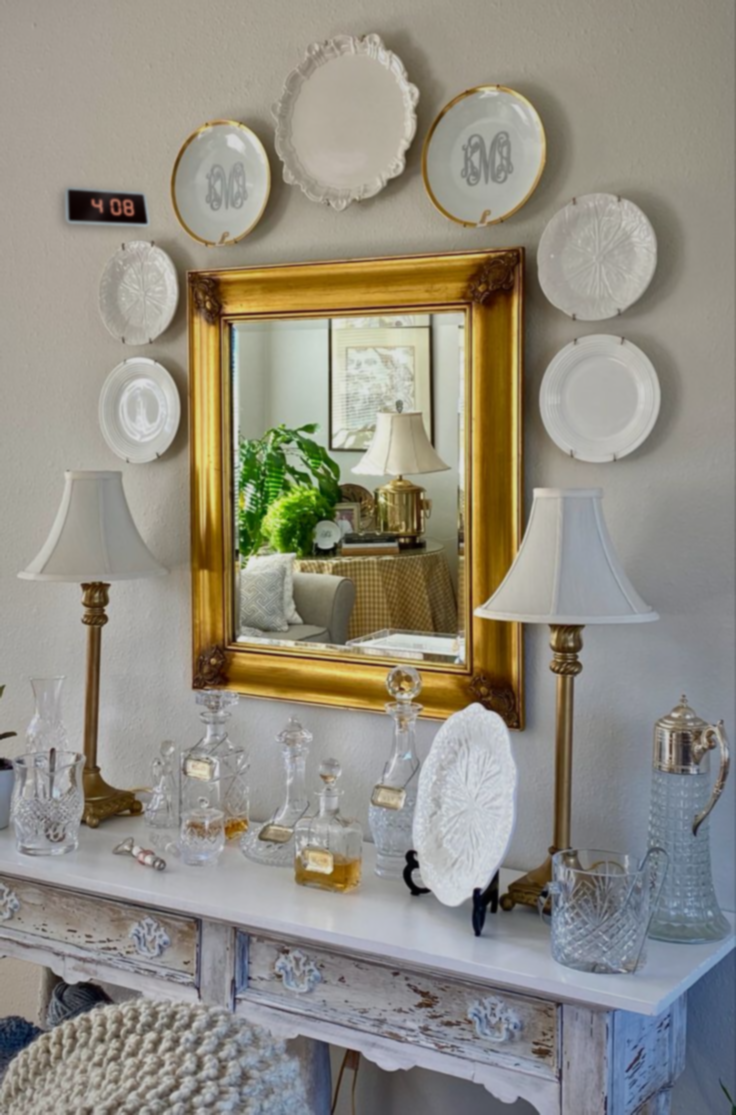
4h08
